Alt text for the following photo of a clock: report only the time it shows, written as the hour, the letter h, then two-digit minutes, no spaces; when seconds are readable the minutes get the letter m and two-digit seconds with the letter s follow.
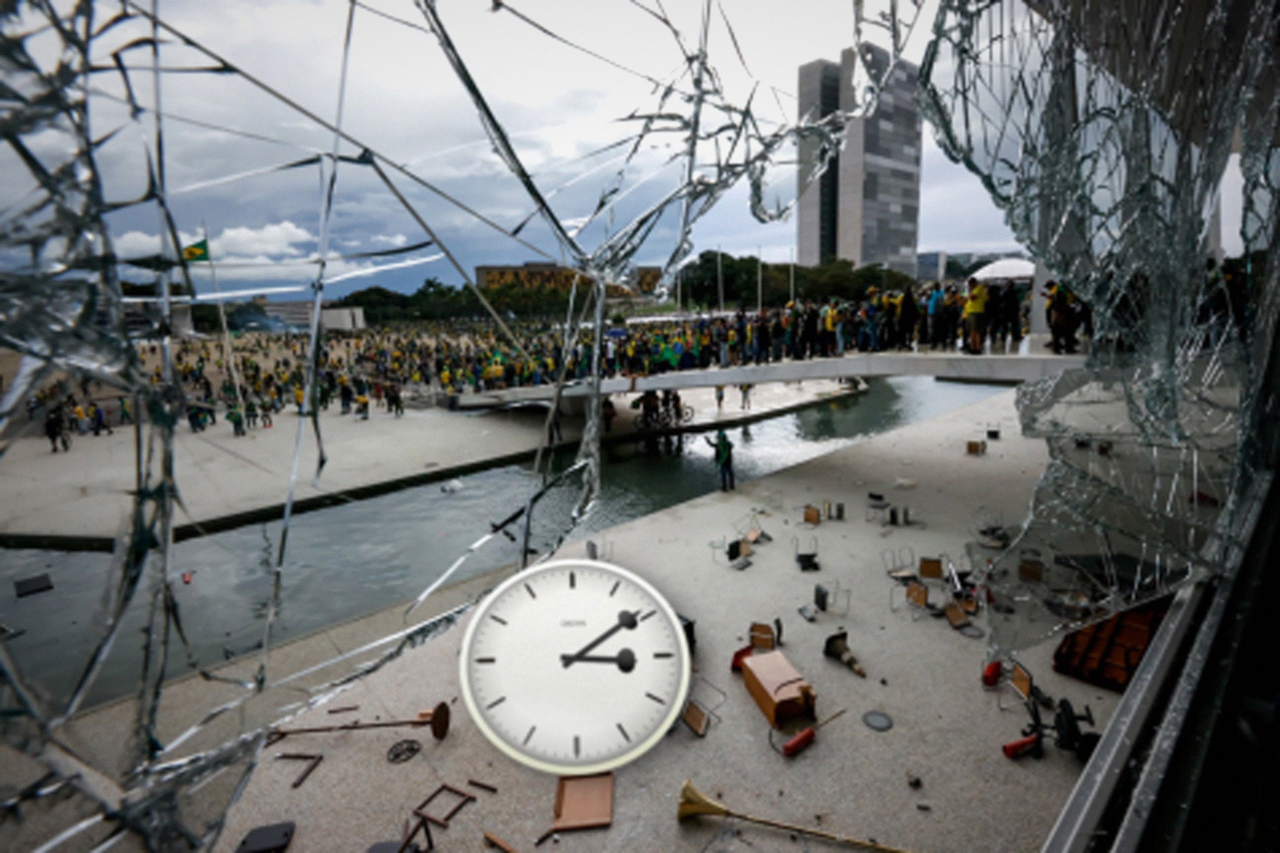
3h09
